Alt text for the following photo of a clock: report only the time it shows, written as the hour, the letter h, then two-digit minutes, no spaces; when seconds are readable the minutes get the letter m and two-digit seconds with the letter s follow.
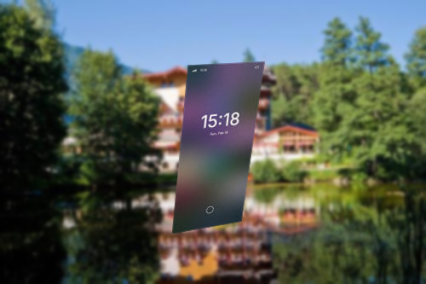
15h18
